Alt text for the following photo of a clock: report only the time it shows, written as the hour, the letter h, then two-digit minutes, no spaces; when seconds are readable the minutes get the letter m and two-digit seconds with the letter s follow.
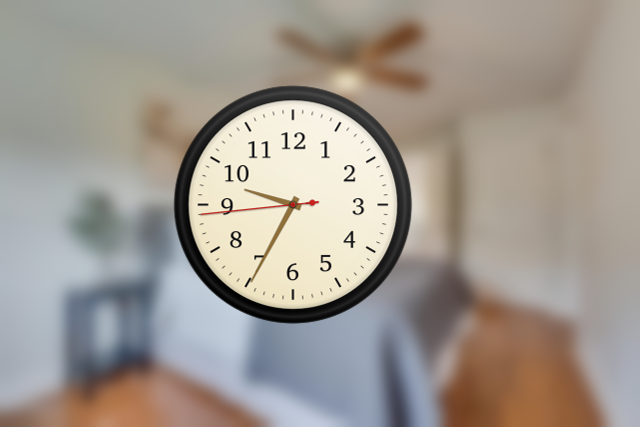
9h34m44s
